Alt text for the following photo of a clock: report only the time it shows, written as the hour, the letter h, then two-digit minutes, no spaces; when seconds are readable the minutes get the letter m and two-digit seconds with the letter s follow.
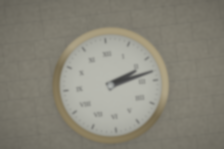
2h13
